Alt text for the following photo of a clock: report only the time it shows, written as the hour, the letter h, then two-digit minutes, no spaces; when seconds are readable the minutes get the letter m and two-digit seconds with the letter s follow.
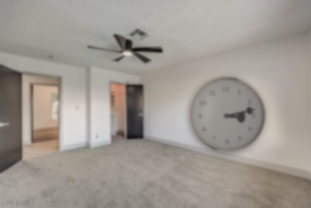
3h13
